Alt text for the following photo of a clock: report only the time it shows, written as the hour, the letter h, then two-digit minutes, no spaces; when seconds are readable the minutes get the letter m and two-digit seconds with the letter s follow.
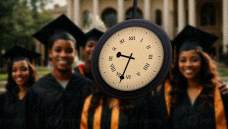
9h33
